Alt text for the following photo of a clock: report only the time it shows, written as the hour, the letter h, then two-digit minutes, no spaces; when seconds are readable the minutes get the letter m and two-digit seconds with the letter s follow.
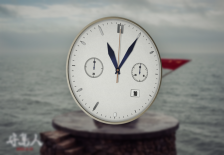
11h05
